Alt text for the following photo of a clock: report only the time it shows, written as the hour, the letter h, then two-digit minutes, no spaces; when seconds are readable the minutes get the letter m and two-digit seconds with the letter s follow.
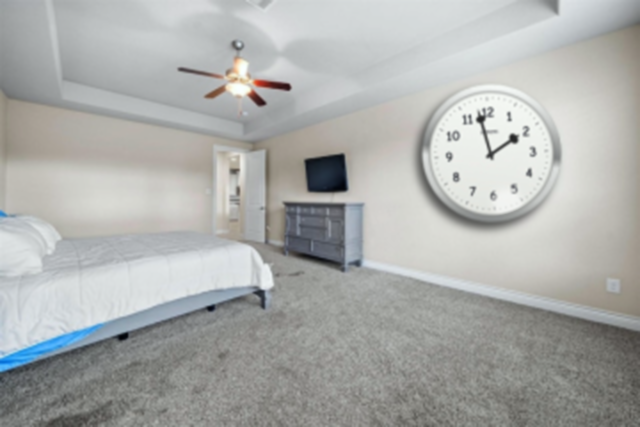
1h58
